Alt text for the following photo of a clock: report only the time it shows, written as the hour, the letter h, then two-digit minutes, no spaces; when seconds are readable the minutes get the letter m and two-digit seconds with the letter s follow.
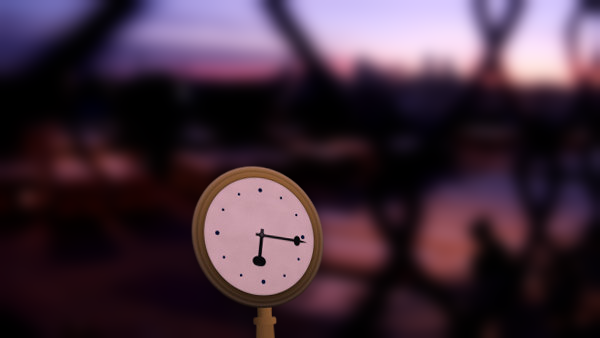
6h16
